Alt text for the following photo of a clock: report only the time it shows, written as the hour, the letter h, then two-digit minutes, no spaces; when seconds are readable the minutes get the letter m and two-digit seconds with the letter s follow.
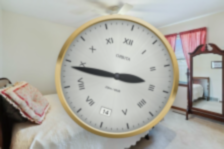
2h44
